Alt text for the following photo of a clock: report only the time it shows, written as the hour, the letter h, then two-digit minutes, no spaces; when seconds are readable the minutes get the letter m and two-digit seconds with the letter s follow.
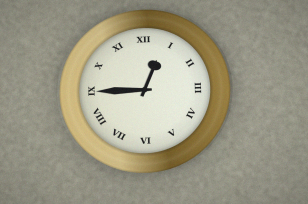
12h45
